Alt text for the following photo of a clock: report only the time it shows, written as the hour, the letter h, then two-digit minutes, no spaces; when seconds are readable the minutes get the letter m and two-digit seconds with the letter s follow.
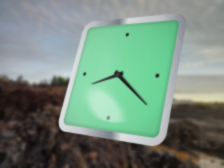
8h21
